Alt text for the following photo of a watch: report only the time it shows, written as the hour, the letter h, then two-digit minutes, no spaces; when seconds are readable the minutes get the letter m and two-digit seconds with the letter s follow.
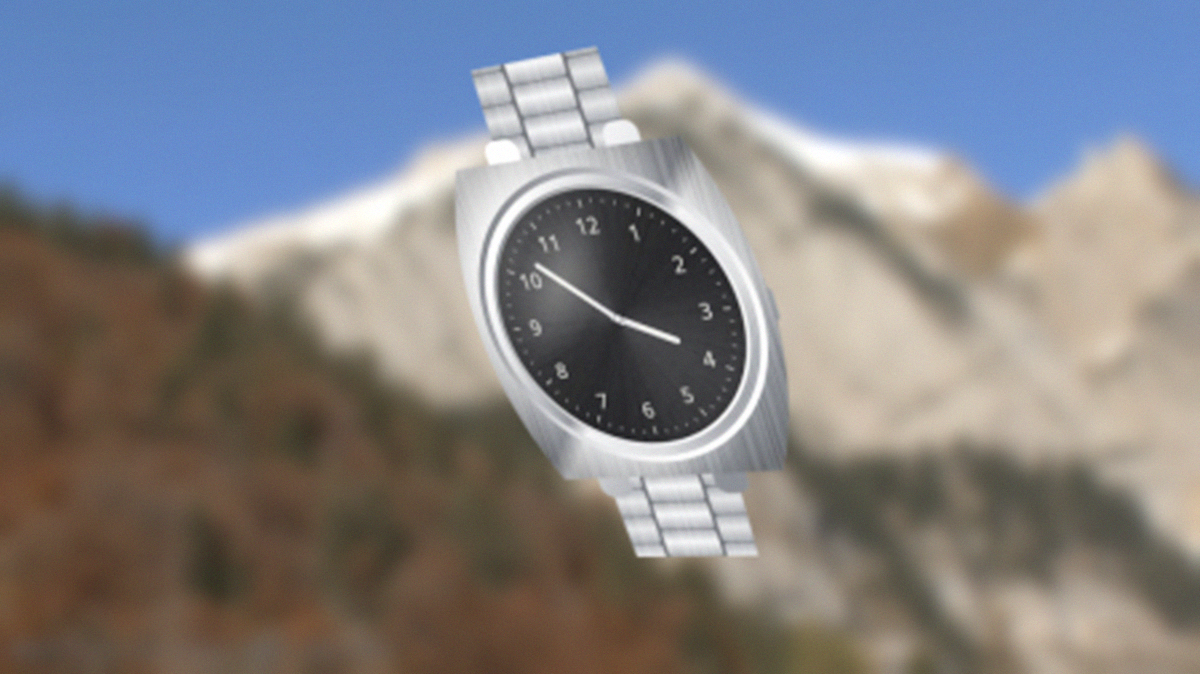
3h52
